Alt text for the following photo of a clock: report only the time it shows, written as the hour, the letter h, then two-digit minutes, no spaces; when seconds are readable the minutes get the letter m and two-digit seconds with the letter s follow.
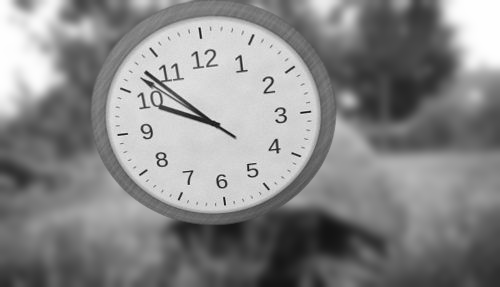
9h52m52s
